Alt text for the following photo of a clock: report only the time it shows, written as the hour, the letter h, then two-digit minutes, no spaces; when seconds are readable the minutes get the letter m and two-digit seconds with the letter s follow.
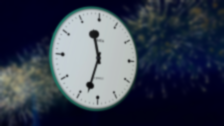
11h33
